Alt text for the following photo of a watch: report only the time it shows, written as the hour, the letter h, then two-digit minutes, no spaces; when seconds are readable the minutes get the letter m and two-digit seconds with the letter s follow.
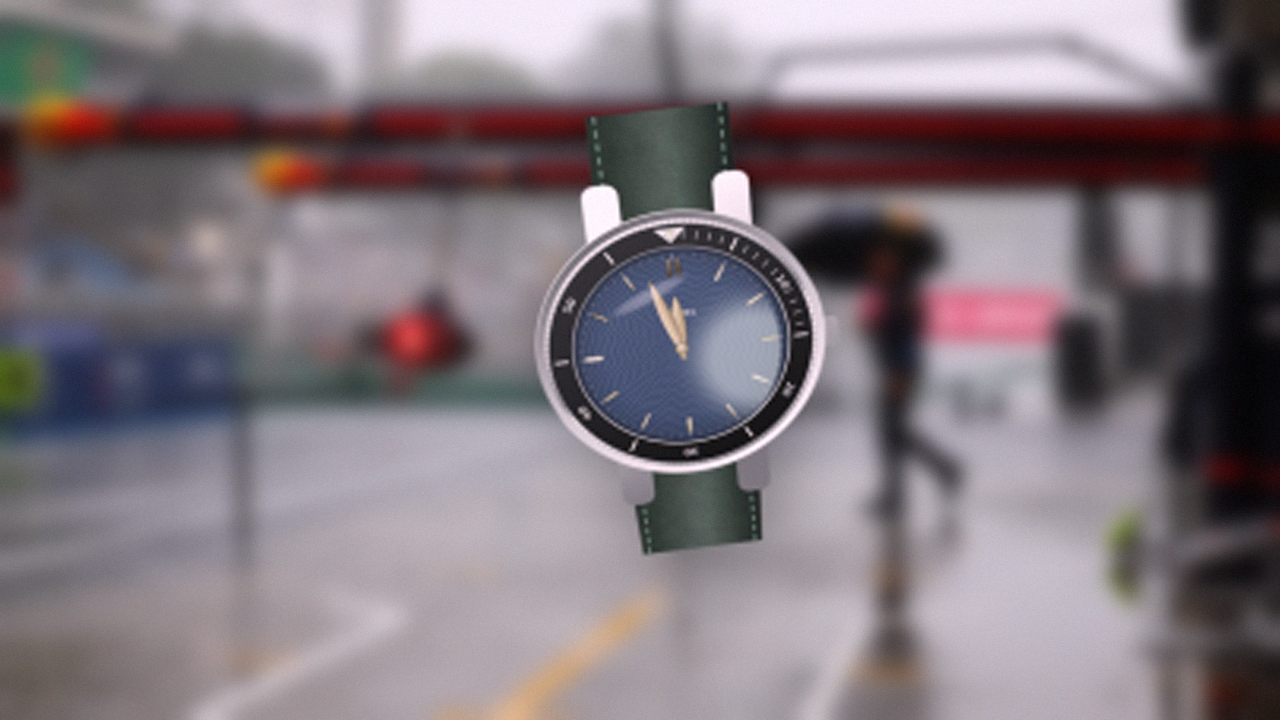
11h57
